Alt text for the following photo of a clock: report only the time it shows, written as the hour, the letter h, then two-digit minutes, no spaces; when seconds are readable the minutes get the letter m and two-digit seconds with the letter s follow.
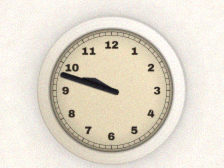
9h48
